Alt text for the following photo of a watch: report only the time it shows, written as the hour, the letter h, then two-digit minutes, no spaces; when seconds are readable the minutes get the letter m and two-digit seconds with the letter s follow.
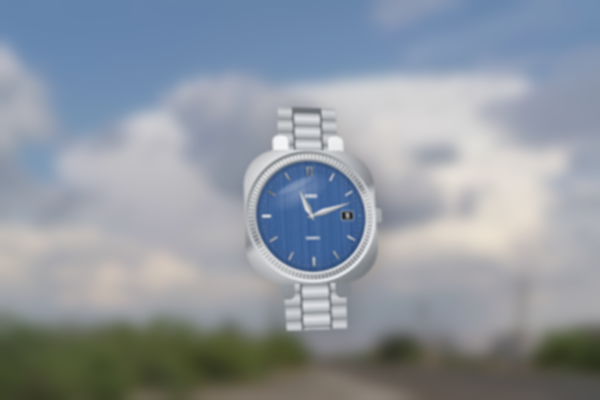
11h12
